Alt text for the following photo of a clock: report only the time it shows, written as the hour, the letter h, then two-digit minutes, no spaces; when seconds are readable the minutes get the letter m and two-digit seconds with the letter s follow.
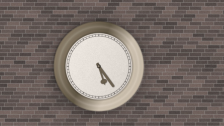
5h24
